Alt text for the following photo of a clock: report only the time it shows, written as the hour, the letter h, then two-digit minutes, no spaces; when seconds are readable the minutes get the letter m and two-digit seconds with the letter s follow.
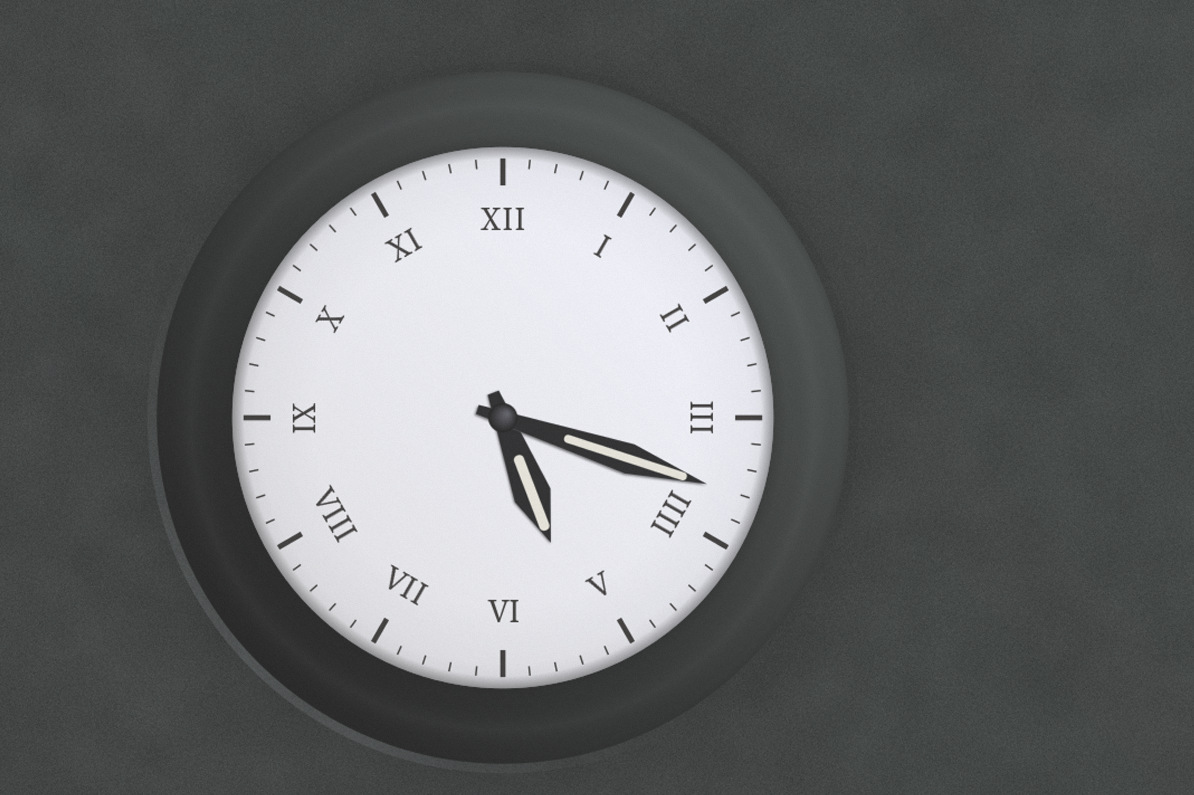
5h18
